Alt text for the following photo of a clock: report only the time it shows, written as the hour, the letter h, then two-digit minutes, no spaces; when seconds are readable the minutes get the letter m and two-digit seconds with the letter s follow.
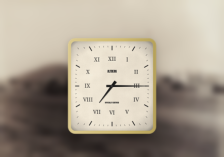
7h15
